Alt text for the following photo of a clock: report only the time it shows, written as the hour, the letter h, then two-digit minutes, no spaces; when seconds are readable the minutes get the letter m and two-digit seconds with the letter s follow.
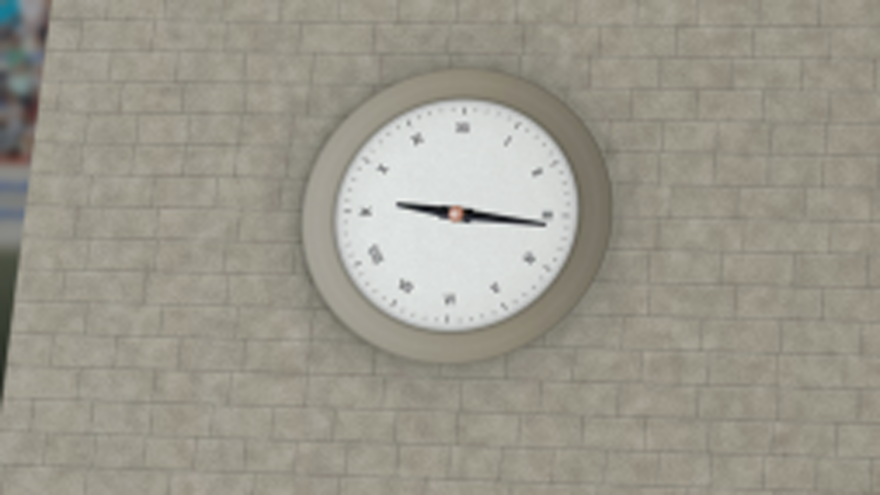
9h16
